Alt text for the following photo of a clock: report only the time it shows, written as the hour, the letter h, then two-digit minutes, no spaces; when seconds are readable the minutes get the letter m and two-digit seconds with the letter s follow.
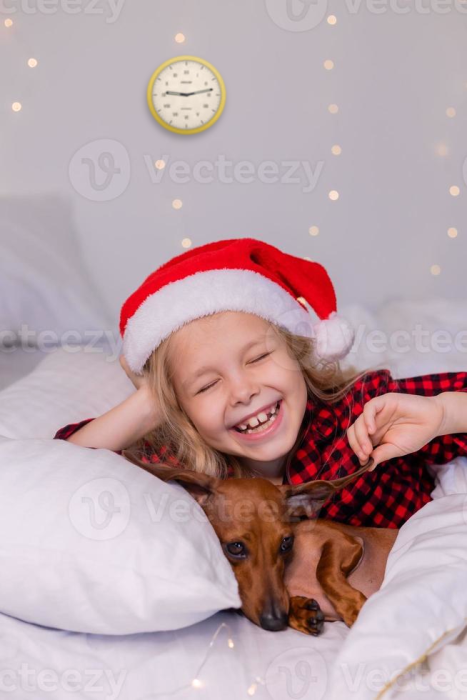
9h13
